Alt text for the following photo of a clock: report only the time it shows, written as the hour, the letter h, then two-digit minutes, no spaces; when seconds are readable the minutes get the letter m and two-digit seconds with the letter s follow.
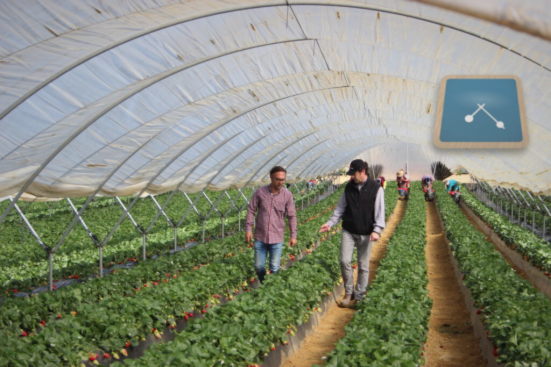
7h23
